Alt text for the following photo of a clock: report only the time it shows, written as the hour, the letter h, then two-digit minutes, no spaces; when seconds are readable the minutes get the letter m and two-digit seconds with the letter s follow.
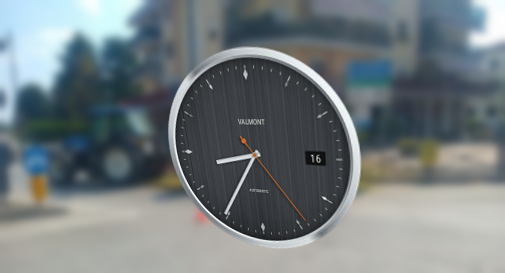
8h35m24s
